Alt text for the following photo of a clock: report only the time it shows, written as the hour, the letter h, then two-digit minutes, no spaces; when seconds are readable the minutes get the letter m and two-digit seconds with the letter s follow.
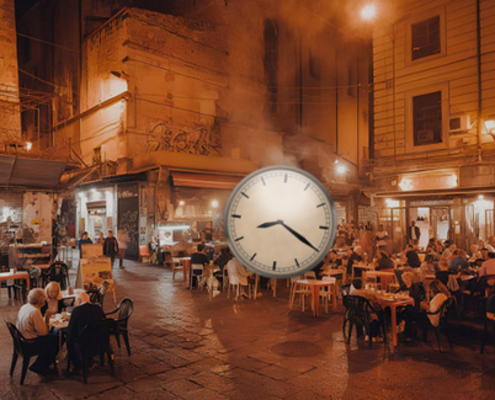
8h20
